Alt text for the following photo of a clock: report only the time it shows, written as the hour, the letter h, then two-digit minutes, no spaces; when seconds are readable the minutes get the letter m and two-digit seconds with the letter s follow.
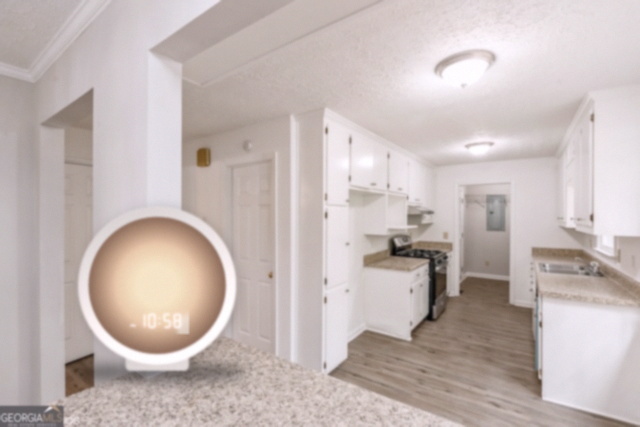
10h58
